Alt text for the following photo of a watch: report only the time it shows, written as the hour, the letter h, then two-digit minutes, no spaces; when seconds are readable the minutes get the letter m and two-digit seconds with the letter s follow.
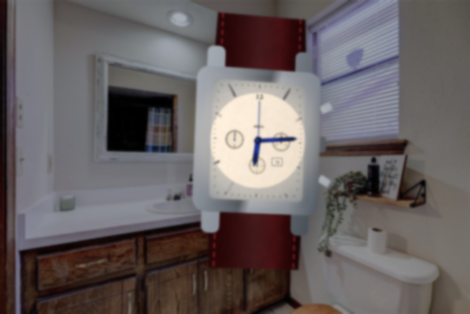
6h14
